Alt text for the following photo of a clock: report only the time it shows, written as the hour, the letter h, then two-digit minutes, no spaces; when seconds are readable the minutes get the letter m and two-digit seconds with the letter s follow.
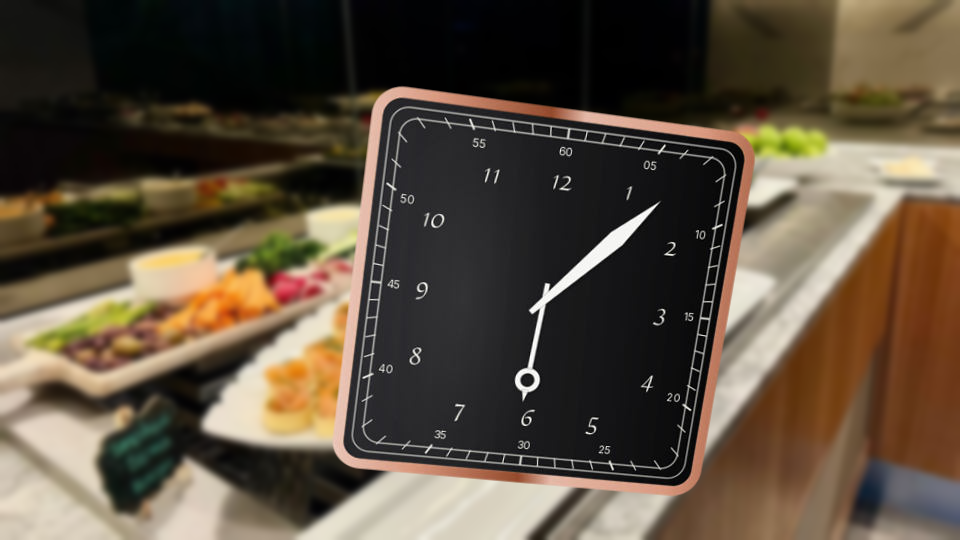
6h07
